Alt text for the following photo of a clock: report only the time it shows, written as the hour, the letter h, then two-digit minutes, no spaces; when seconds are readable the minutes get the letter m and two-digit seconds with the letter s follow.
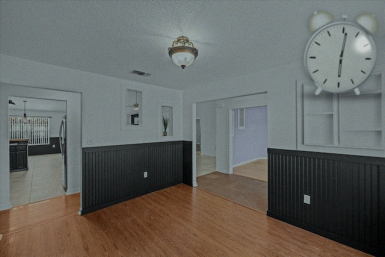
6h01
